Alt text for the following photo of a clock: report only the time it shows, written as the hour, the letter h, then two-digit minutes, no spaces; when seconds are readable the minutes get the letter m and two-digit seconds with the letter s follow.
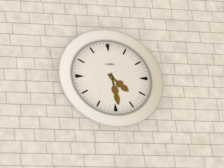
4h29
